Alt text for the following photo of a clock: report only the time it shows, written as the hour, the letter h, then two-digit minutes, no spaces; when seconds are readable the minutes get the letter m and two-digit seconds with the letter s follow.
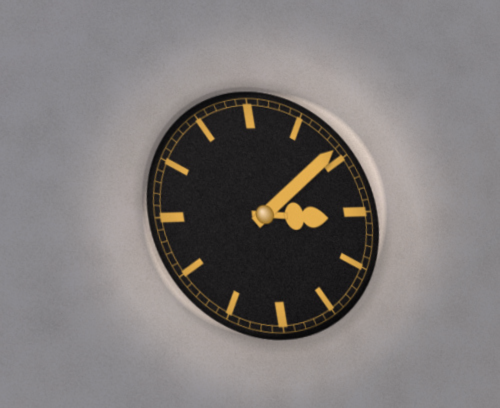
3h09
